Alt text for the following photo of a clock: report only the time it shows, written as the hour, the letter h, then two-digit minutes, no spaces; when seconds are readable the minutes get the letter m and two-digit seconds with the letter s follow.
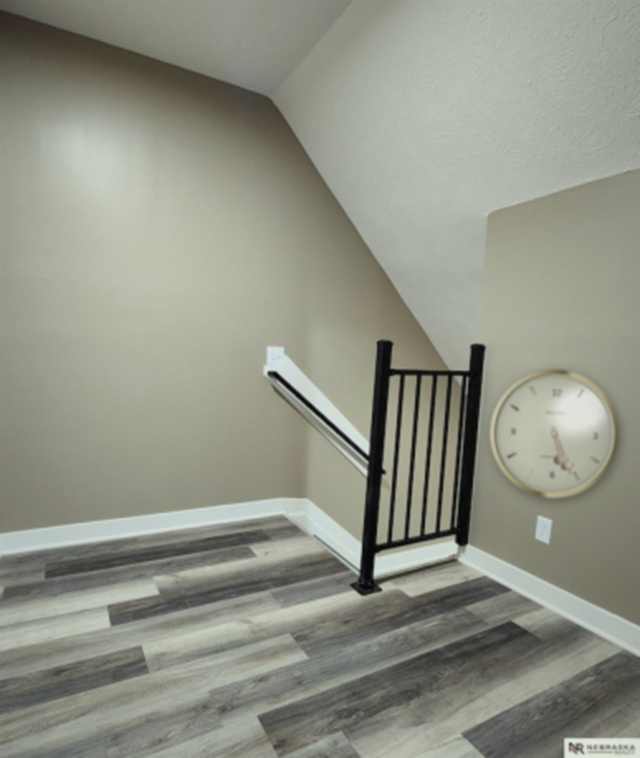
5h26
